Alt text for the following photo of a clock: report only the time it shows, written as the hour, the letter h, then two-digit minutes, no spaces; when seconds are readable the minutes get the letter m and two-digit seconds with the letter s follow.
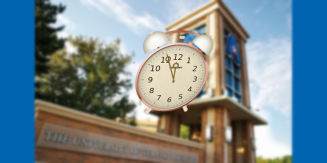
11h56
